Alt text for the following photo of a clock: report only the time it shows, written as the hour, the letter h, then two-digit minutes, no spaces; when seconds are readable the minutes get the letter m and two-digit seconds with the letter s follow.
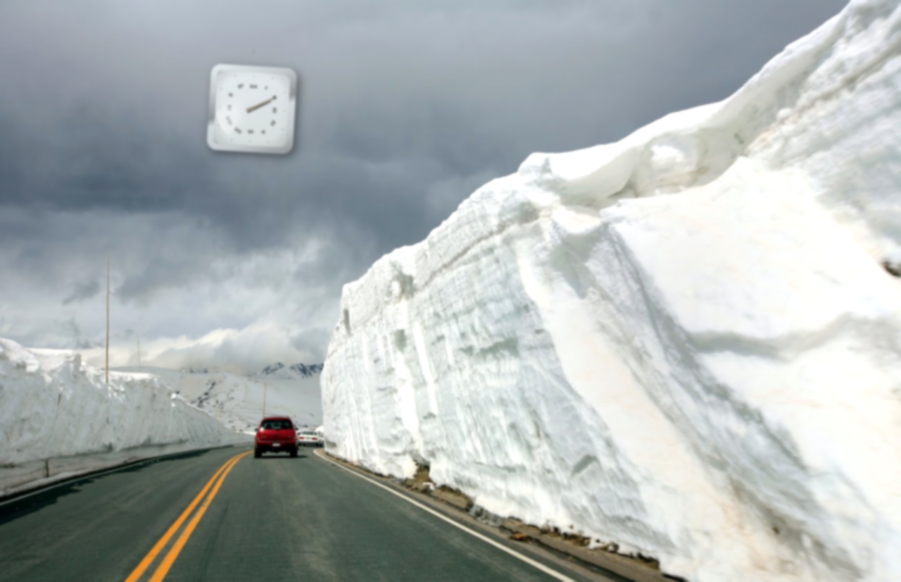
2h10
